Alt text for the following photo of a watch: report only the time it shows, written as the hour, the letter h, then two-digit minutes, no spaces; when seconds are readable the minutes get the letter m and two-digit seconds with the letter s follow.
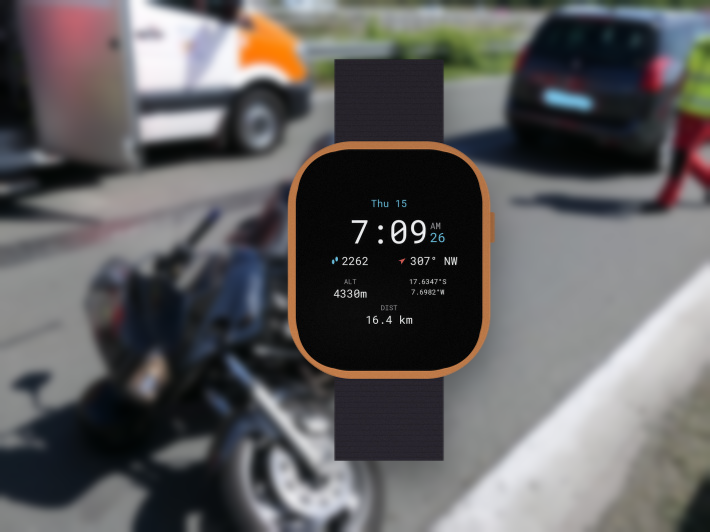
7h09m26s
